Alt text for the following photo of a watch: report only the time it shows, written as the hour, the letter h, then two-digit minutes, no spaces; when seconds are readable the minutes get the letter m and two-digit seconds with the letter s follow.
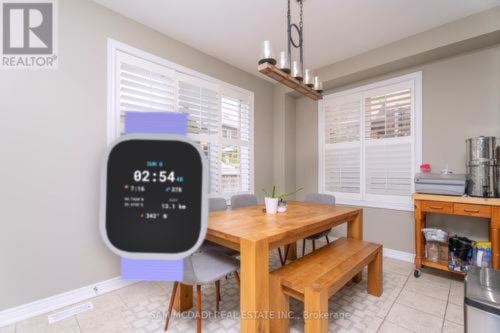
2h54
